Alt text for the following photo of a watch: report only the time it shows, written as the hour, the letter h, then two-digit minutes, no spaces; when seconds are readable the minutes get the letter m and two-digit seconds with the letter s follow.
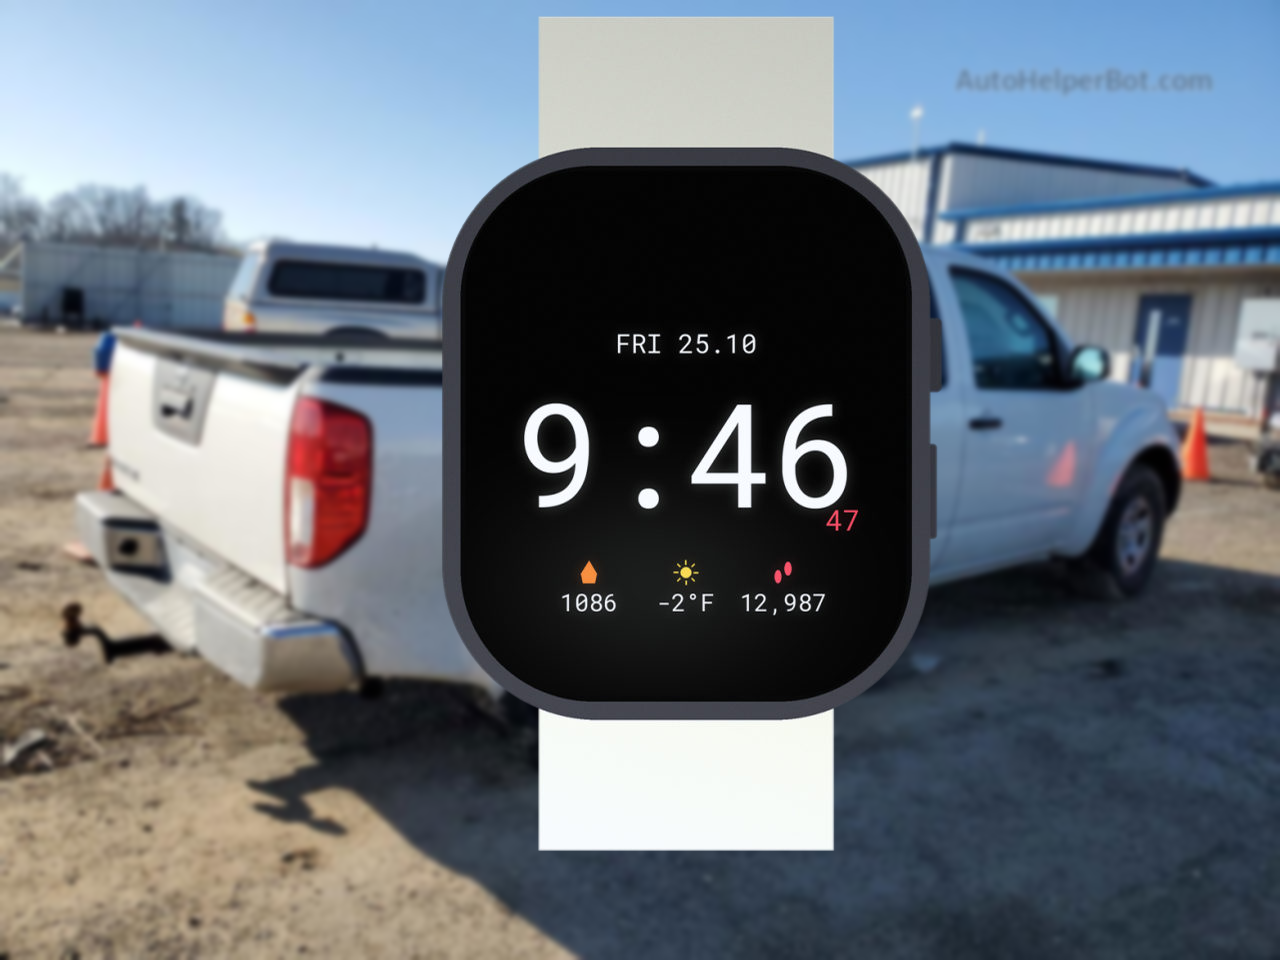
9h46m47s
